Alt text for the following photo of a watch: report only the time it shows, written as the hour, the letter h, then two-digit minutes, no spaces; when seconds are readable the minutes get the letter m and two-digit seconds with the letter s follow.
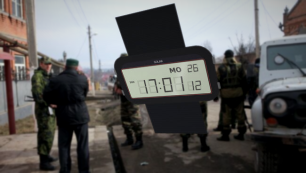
17h01m12s
